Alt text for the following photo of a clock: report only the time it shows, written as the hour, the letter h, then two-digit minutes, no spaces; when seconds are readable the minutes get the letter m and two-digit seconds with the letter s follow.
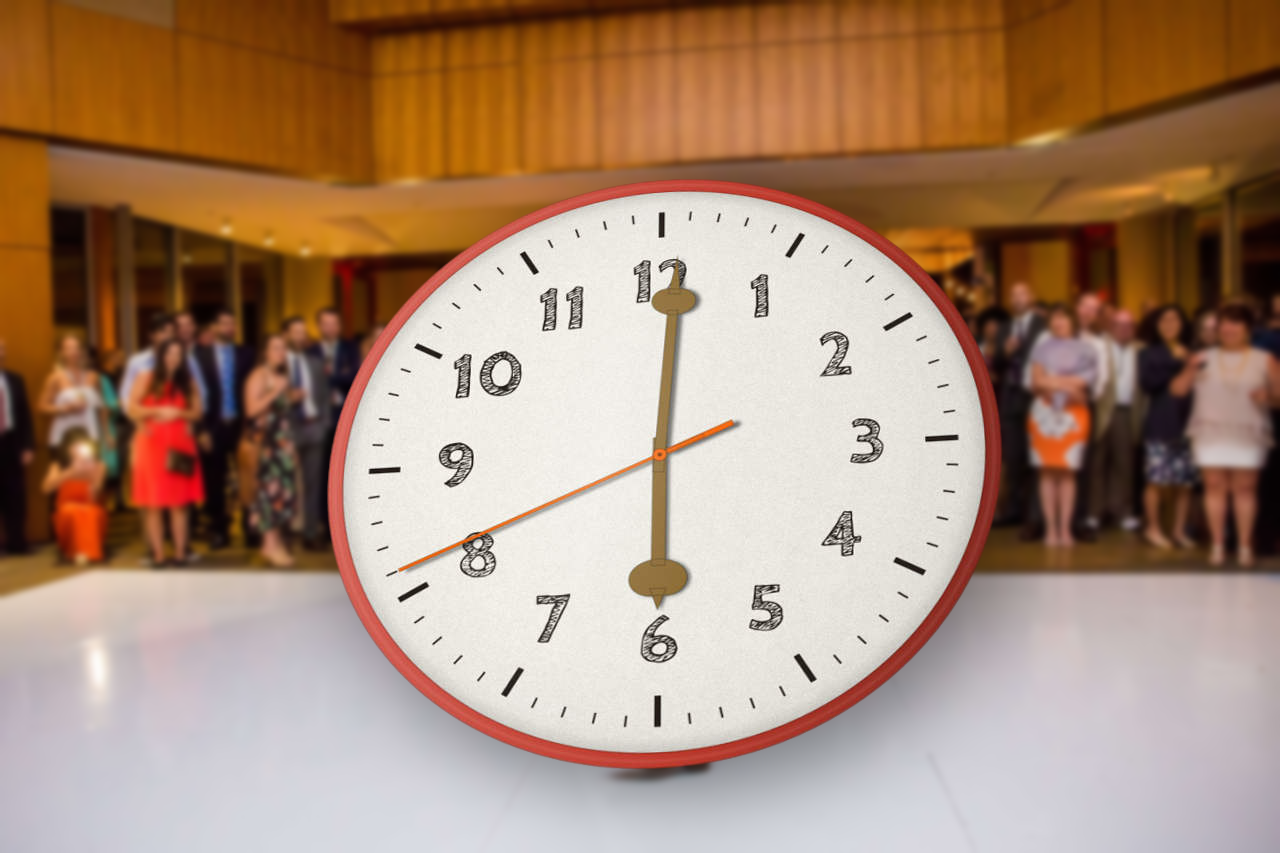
6h00m41s
